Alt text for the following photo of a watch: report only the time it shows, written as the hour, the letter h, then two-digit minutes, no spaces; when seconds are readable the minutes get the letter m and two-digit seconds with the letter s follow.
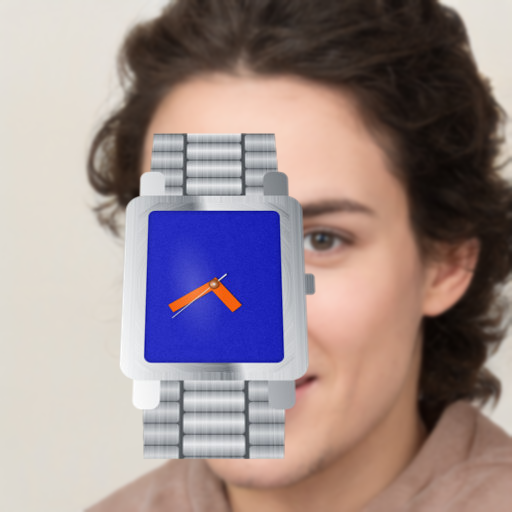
4h39m38s
